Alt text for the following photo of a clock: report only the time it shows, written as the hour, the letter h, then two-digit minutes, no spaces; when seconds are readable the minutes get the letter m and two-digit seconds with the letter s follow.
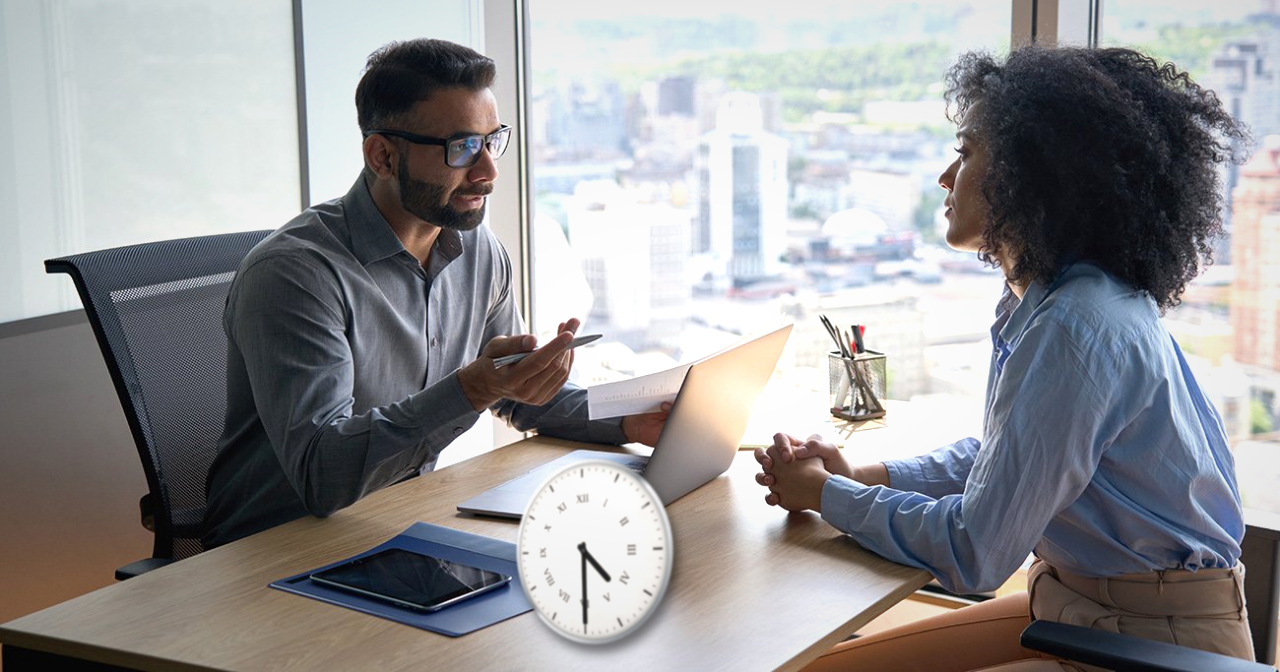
4h30
